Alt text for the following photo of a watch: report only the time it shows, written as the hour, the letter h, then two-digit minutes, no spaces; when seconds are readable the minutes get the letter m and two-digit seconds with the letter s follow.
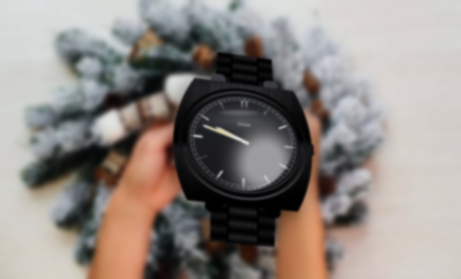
9h48
